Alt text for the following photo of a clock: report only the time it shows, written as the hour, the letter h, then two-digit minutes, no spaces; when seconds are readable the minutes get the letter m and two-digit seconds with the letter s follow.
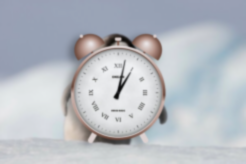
1h02
